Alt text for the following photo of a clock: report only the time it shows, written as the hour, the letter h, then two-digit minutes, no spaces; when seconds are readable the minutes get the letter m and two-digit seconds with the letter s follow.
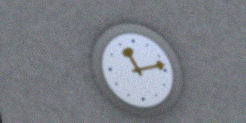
11h13
